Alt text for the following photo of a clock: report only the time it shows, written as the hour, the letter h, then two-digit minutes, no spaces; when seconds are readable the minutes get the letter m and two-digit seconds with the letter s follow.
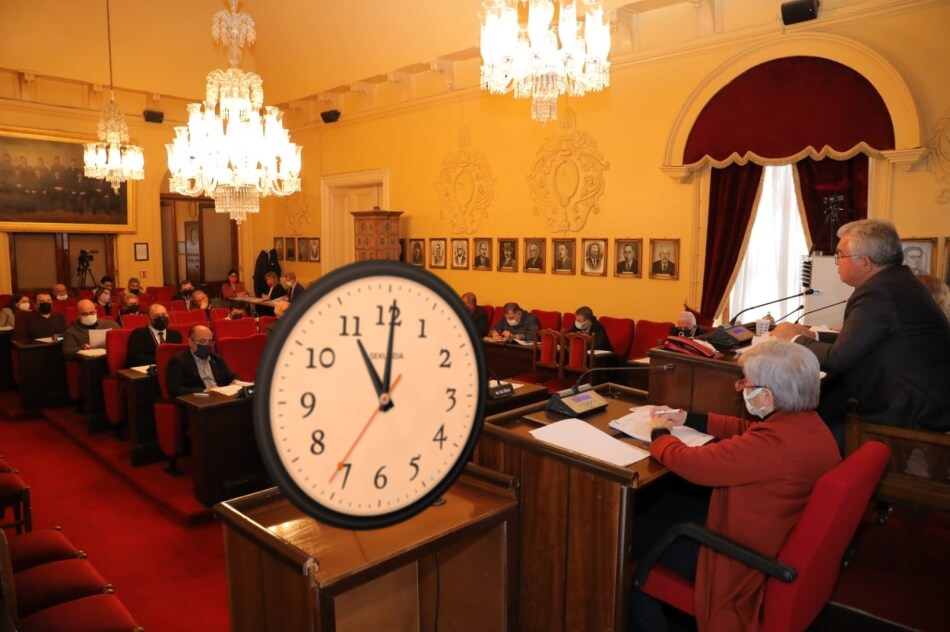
11h00m36s
